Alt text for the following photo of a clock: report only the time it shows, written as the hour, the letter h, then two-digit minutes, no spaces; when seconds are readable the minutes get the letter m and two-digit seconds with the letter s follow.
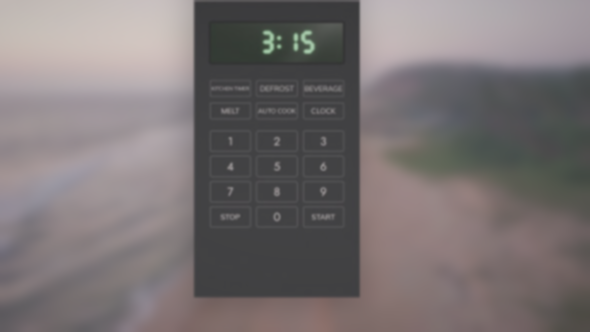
3h15
